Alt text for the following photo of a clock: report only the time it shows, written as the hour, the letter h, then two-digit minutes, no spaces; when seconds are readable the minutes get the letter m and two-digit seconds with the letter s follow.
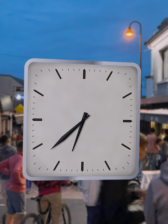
6h38
